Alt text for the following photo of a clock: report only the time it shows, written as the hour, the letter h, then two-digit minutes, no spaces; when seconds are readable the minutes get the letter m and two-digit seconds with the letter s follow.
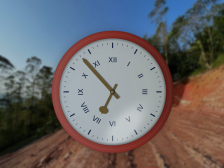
6h53
